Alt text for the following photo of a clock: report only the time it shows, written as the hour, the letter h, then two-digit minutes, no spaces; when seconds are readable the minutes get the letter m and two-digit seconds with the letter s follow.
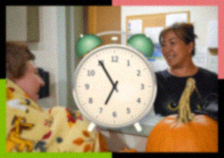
6h55
